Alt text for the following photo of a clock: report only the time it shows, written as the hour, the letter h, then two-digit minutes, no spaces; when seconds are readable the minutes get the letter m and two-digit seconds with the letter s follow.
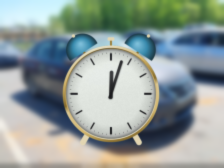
12h03
